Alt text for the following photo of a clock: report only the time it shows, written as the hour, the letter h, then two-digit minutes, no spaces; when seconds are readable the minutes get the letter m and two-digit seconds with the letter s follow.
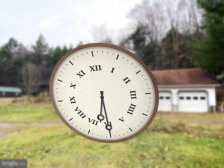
6h30
